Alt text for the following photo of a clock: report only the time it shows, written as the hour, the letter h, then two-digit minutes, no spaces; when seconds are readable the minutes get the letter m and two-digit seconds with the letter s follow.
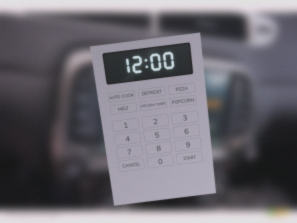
12h00
